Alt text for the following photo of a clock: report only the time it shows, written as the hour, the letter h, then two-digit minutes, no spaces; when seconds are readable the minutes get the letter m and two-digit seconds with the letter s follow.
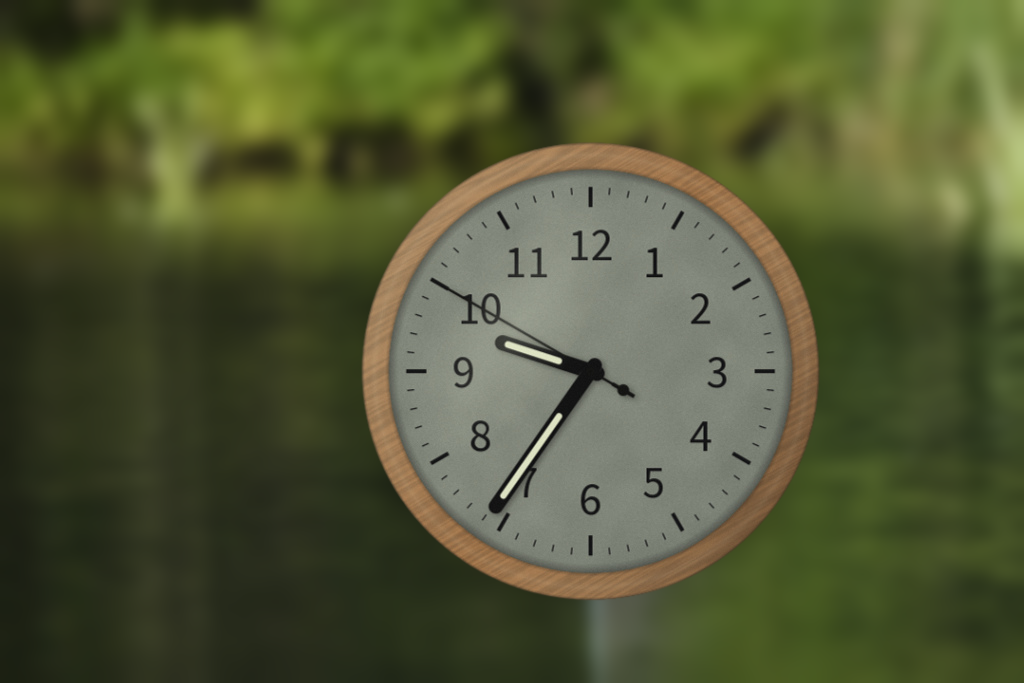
9h35m50s
